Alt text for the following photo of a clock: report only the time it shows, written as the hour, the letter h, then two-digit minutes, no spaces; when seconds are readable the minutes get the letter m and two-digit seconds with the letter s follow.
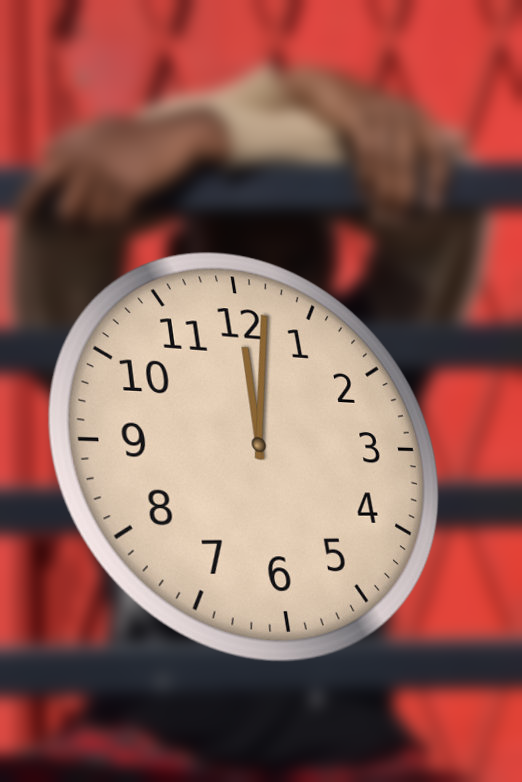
12h02
